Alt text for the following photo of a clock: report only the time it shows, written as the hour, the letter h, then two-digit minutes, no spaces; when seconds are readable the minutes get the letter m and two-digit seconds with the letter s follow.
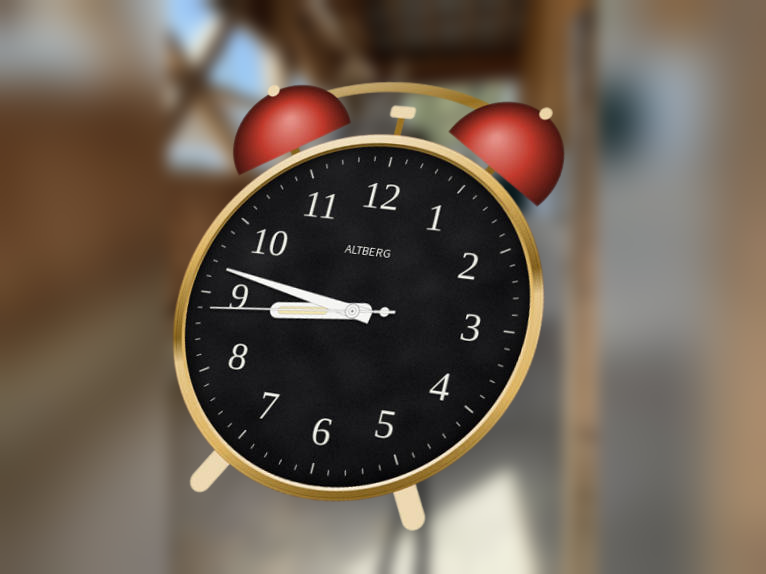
8h46m44s
